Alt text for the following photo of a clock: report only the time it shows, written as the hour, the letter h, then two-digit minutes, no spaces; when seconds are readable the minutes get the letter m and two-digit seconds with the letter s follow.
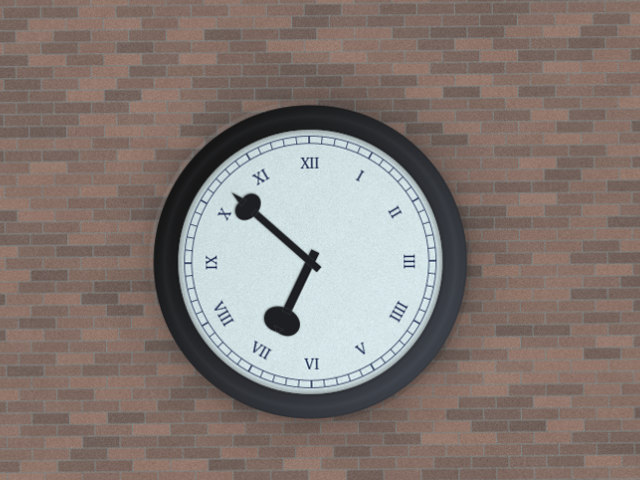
6h52
